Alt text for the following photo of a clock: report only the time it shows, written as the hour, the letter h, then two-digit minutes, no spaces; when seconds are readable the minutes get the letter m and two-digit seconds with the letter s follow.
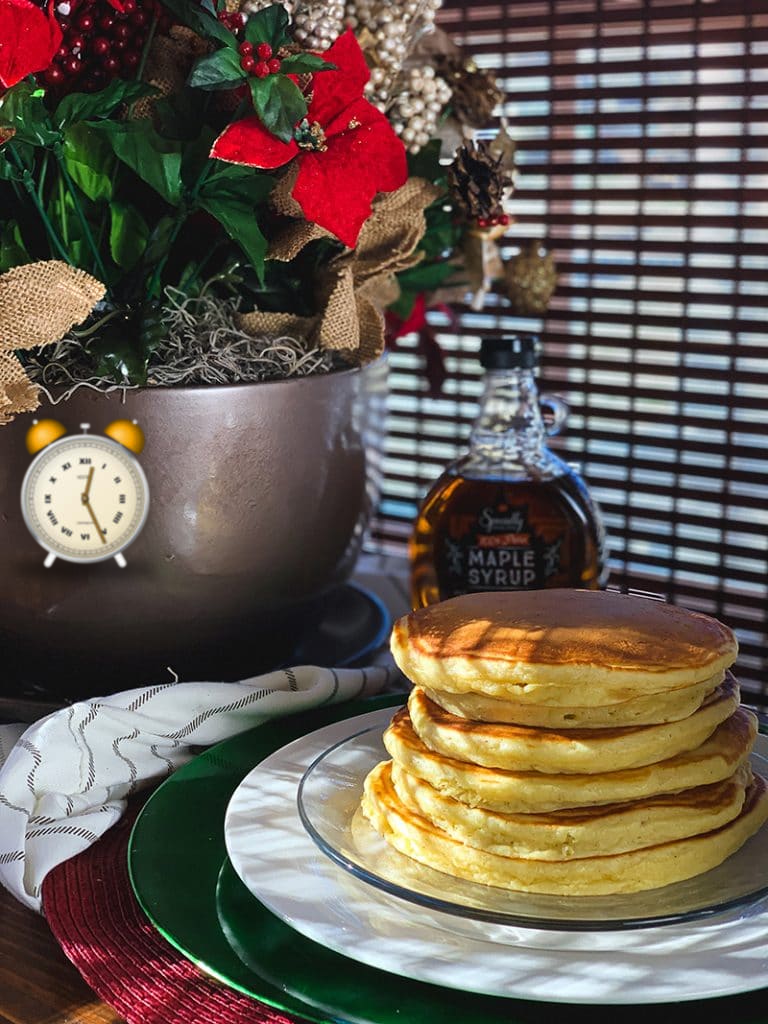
12h26
